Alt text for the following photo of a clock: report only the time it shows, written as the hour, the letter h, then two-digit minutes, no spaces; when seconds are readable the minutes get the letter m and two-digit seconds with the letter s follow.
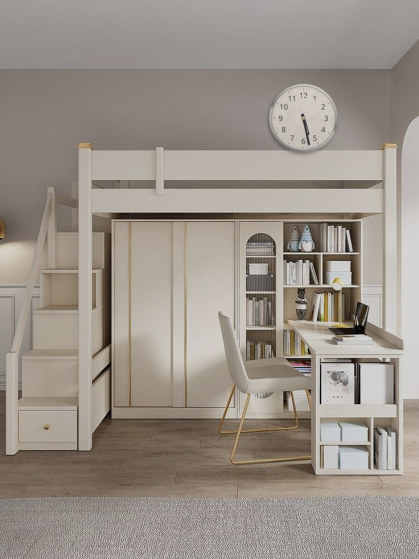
5h28
